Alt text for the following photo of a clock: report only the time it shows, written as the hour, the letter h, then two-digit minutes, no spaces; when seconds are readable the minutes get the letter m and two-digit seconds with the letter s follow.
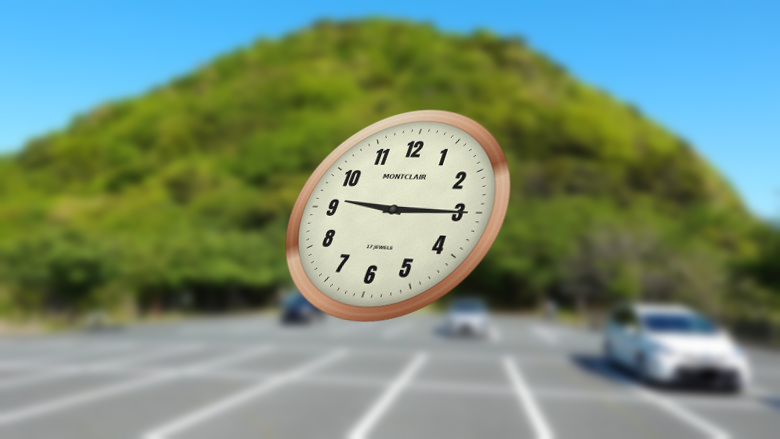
9h15
